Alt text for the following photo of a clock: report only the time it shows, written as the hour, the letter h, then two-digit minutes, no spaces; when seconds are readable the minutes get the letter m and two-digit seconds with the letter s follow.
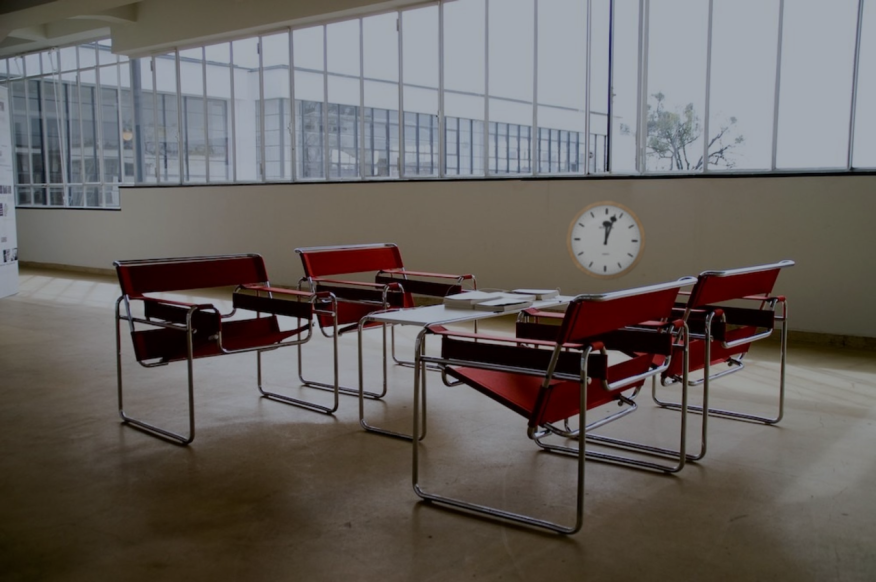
12h03
